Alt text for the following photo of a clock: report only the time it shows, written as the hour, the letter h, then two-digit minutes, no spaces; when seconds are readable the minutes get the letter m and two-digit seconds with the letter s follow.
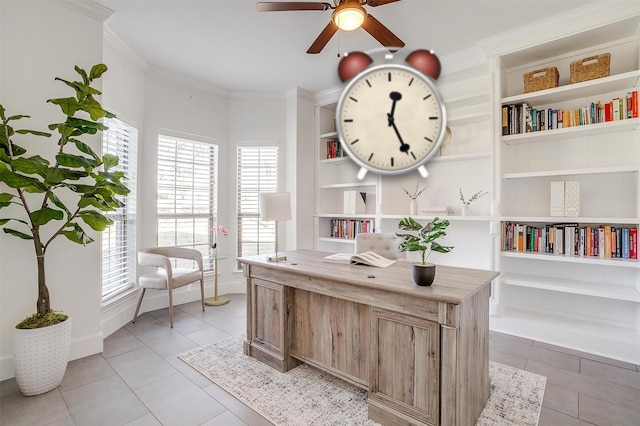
12h26
